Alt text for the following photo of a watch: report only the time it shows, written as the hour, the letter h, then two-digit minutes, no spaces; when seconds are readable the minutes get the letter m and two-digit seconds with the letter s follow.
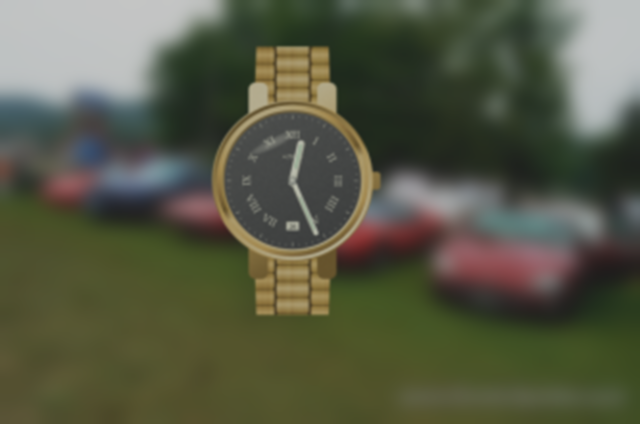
12h26
